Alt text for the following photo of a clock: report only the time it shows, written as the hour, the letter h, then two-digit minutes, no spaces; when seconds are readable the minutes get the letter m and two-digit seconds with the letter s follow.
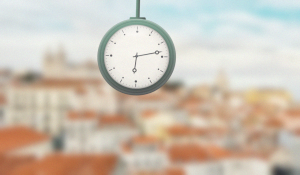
6h13
